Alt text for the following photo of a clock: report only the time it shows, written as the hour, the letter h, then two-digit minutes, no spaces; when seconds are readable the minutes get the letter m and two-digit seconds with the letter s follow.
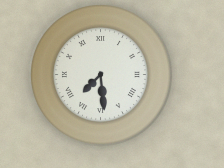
7h29
